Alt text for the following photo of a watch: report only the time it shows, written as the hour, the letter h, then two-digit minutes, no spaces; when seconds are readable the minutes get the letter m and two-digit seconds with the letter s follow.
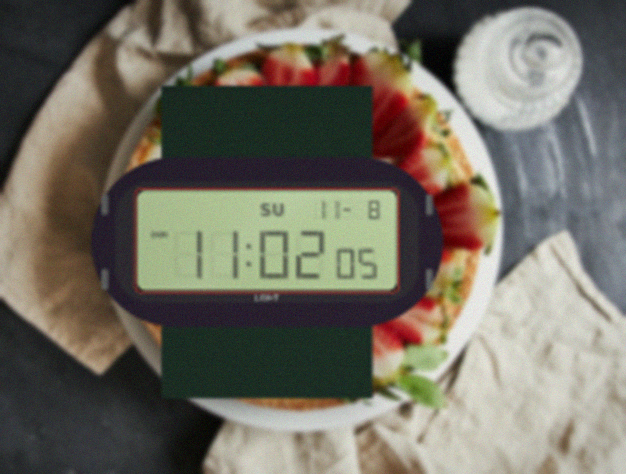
11h02m05s
